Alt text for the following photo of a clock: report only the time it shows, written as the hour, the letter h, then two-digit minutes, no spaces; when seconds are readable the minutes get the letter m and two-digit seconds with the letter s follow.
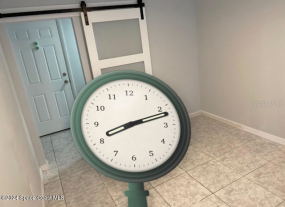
8h12
